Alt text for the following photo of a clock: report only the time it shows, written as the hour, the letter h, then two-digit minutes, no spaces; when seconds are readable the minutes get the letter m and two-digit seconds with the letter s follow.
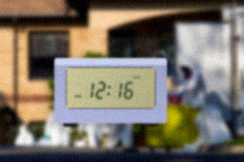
12h16
